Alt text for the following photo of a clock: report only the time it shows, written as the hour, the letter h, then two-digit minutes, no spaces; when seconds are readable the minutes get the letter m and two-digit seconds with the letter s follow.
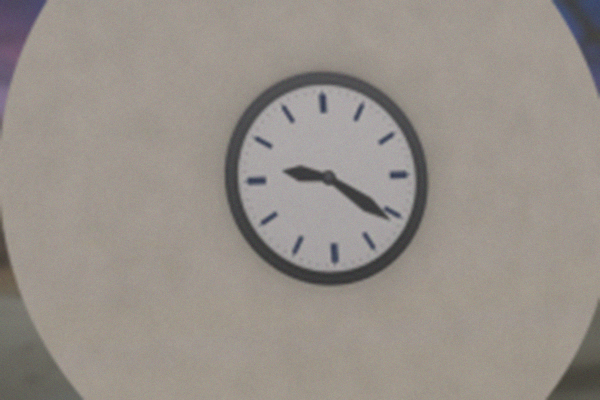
9h21
